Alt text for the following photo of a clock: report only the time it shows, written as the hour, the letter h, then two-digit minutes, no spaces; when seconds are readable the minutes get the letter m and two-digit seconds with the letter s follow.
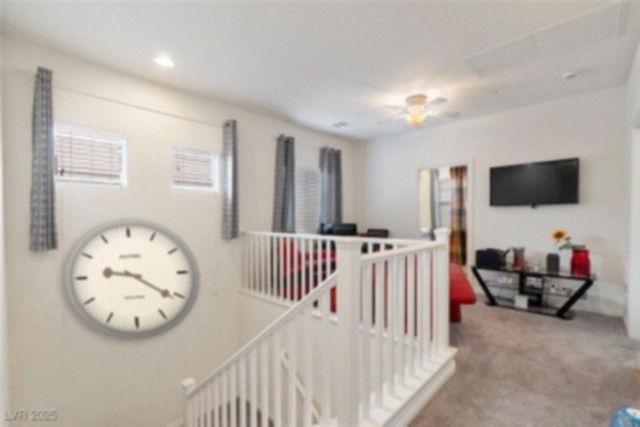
9h21
